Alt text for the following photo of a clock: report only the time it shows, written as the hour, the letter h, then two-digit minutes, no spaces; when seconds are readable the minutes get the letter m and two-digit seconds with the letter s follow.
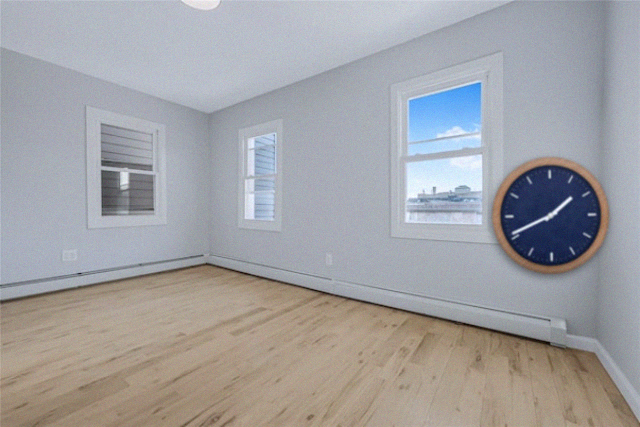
1h41
